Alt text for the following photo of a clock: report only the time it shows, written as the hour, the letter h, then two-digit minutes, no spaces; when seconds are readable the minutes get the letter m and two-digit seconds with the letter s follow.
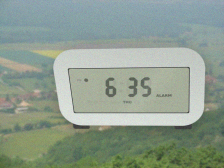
6h35
